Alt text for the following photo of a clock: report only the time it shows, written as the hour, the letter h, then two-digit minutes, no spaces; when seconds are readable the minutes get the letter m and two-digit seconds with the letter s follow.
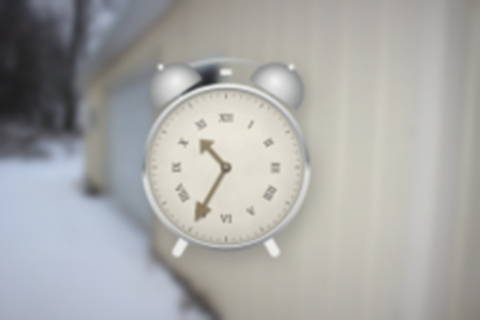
10h35
